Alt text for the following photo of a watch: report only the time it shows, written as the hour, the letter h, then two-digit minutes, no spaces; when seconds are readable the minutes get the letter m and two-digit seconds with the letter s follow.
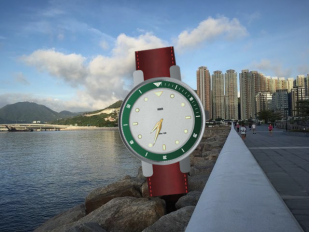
7h34
